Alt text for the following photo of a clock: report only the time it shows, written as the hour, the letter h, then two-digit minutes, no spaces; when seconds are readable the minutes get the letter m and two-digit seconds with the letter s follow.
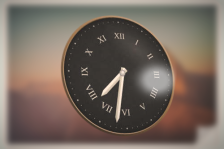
7h32
